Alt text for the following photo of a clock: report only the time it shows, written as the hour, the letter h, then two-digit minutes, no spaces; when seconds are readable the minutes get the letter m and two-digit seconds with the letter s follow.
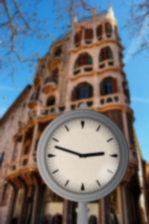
2h48
